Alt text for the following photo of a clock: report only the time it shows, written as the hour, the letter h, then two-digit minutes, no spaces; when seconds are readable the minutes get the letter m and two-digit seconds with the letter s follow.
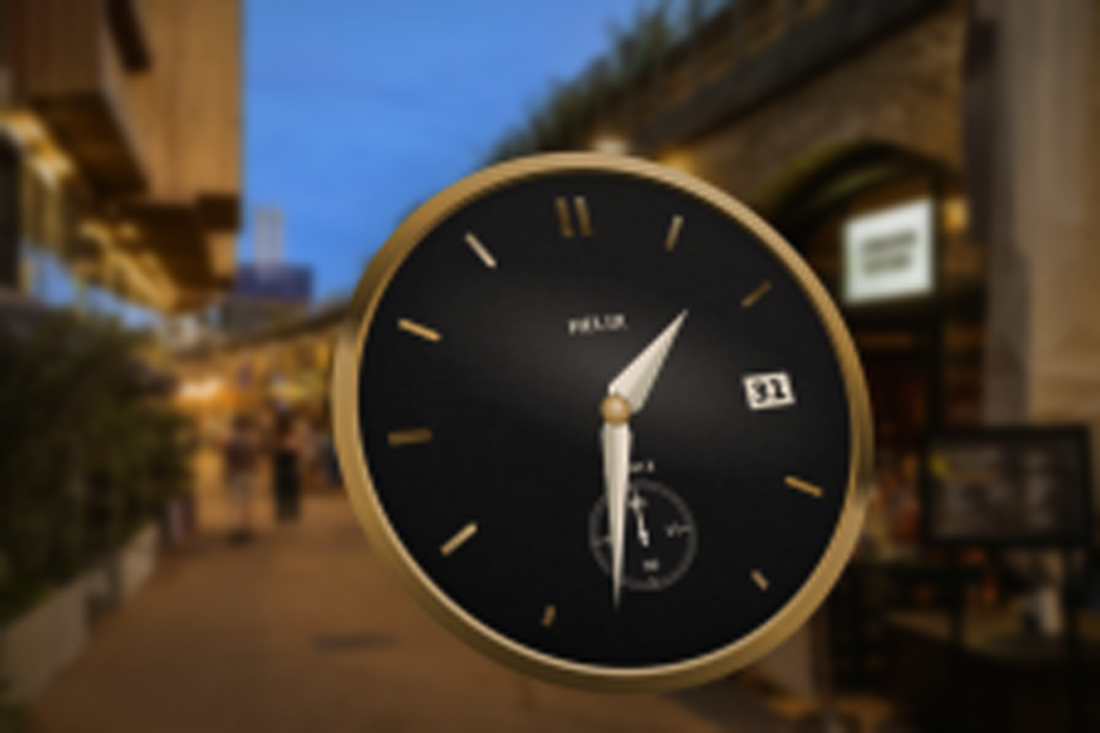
1h32
